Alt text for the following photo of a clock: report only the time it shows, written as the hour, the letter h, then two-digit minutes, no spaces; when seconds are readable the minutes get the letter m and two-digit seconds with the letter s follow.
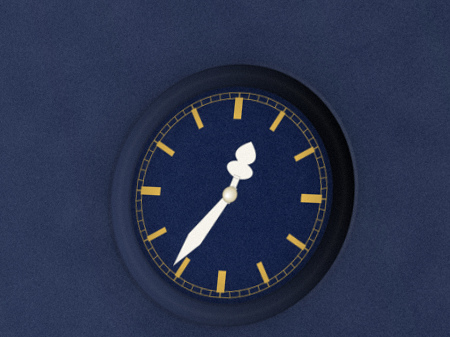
12h36
